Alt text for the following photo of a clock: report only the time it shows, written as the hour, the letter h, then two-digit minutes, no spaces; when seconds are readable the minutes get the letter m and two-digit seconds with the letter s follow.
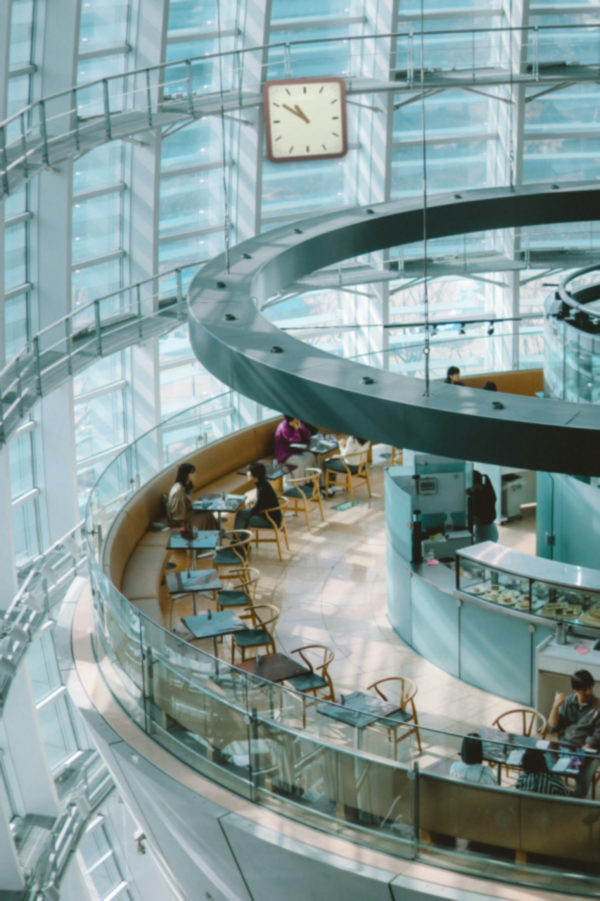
10h51
